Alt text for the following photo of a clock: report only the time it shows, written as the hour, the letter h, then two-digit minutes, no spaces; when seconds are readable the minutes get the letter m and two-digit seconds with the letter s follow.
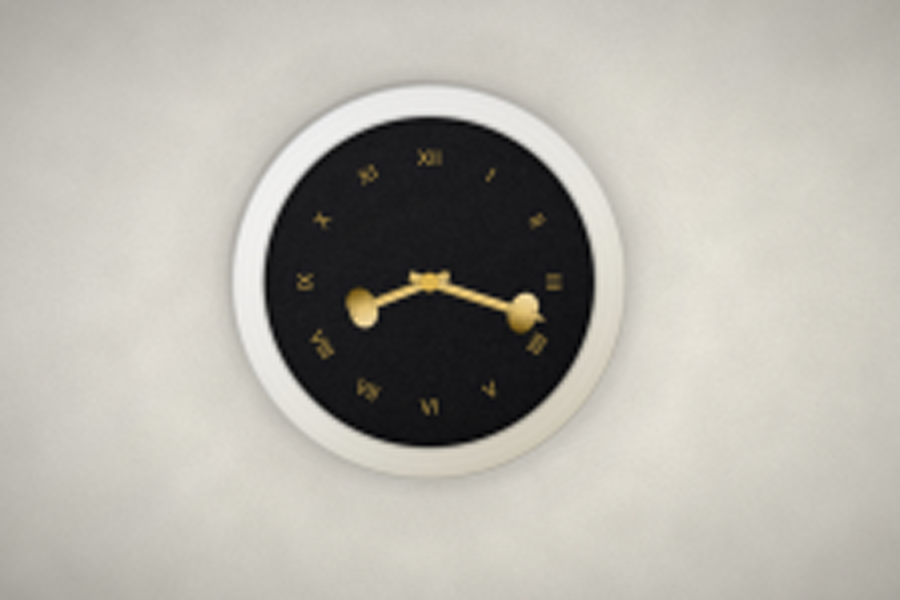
8h18
